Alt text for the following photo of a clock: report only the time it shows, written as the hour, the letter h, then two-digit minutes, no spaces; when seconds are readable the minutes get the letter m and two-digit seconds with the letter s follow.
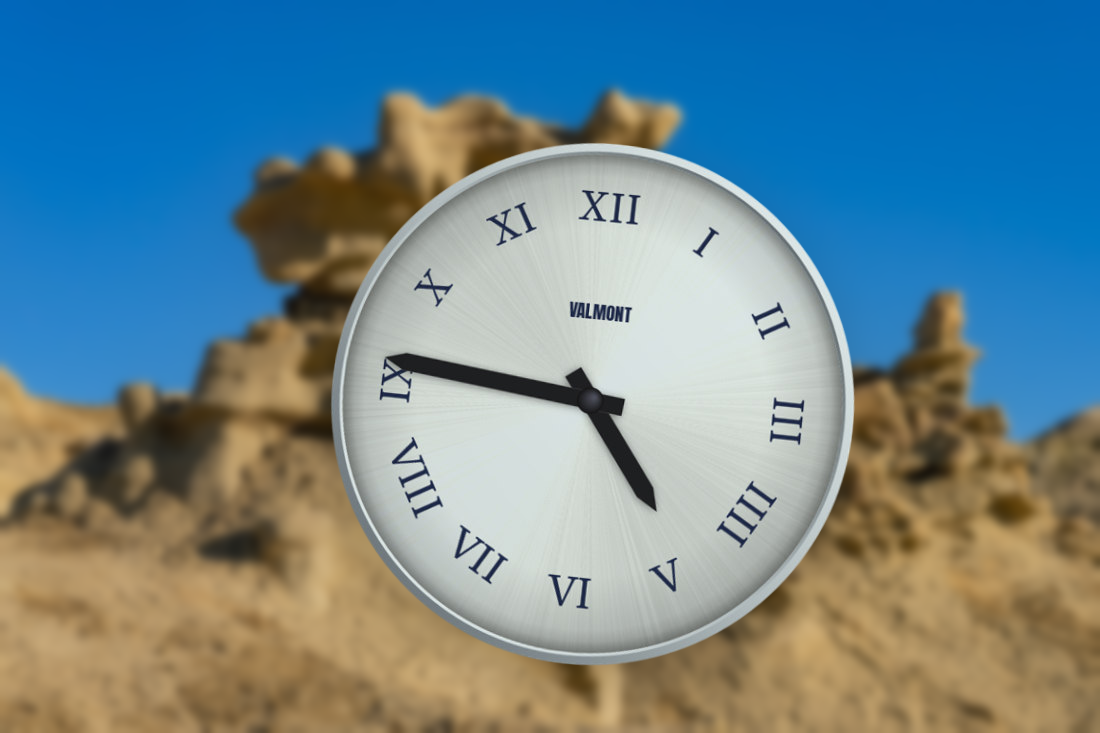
4h46
